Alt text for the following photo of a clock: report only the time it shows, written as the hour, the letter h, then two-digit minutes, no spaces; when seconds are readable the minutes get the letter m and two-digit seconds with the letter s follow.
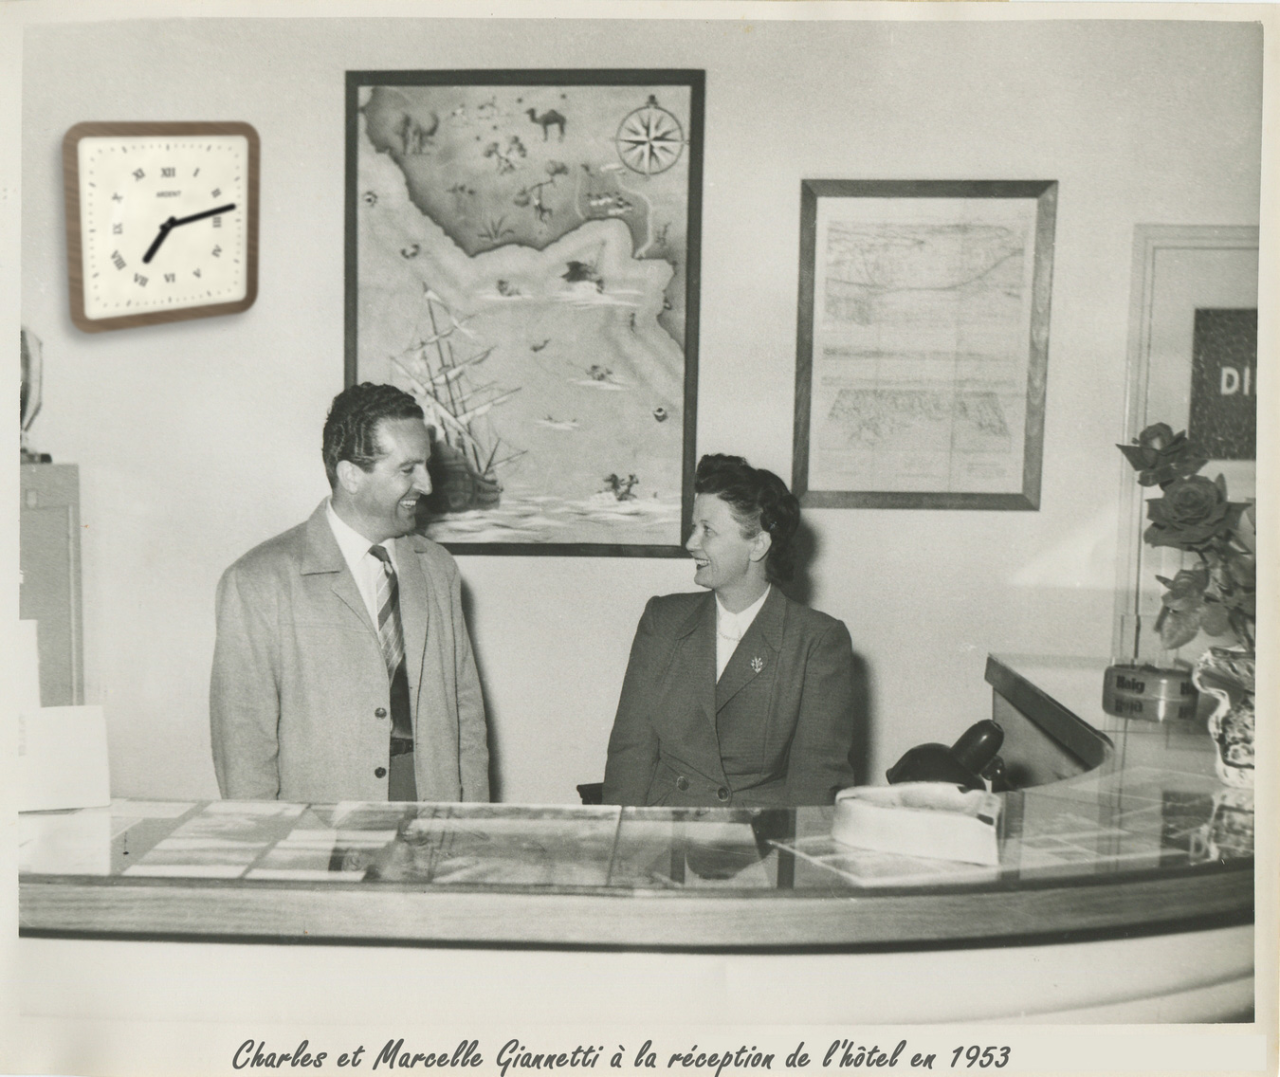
7h13
